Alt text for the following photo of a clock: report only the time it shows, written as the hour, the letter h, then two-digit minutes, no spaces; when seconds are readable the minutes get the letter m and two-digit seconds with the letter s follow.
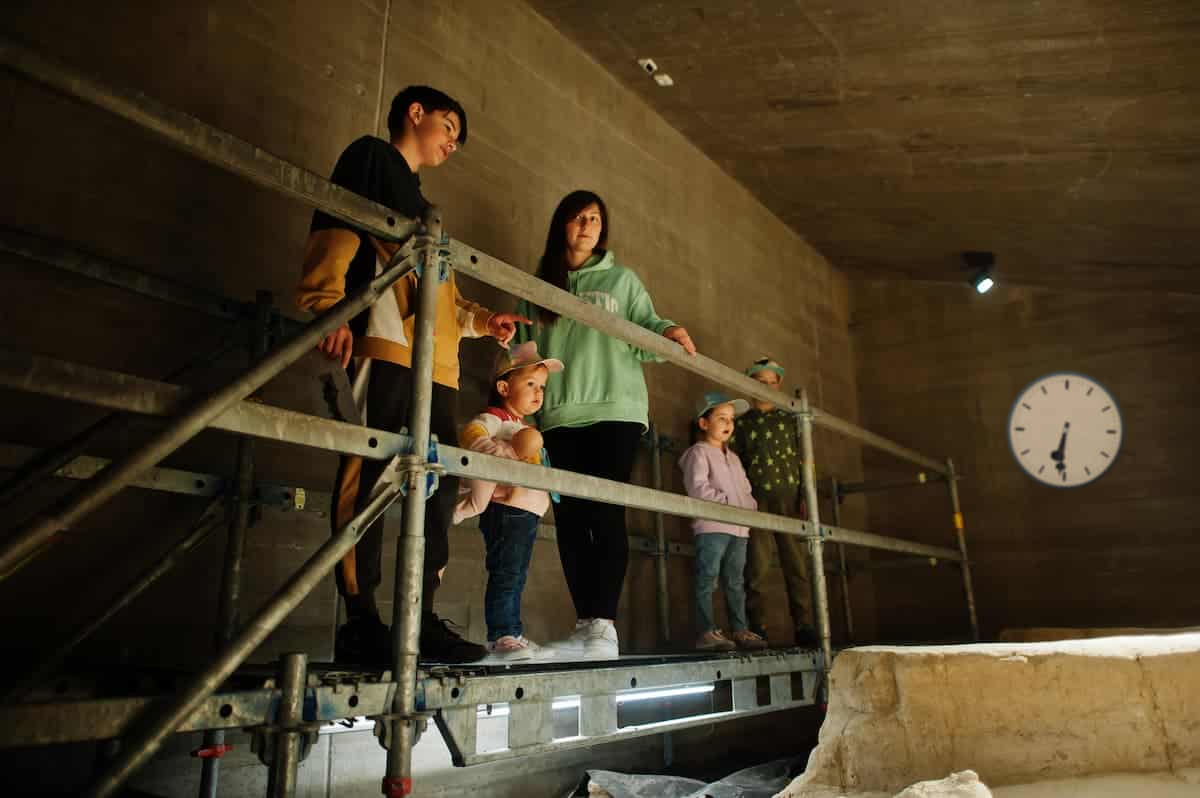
6h31
